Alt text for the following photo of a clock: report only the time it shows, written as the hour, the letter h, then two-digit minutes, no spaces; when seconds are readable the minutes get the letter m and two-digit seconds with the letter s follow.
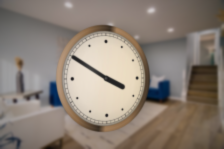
3h50
